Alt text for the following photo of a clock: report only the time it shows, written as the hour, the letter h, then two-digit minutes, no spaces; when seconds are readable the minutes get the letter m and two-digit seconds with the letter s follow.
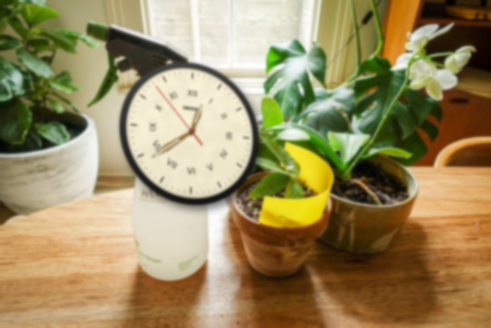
12h38m53s
